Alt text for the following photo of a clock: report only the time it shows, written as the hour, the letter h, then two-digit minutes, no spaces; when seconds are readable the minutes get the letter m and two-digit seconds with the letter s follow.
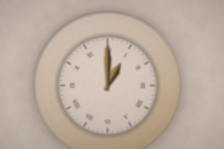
1h00
